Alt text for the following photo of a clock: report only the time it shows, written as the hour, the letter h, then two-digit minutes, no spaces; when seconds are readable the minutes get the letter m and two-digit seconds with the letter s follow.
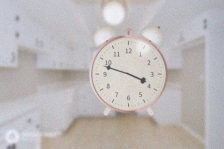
3h48
